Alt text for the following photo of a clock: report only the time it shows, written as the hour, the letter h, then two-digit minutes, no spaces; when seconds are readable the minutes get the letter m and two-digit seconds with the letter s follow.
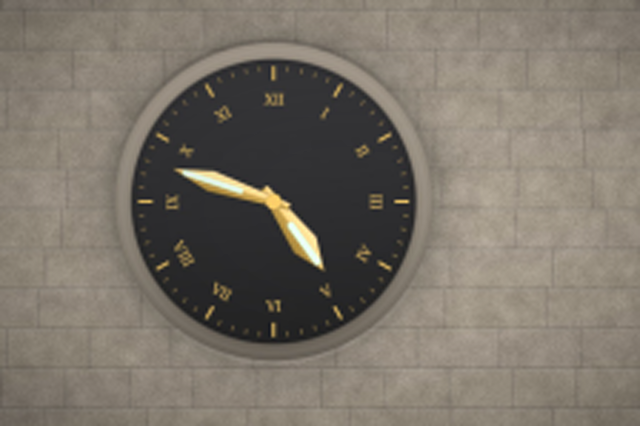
4h48
